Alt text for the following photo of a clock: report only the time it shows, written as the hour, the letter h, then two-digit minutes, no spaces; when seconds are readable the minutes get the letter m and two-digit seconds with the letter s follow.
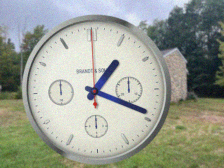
1h19
